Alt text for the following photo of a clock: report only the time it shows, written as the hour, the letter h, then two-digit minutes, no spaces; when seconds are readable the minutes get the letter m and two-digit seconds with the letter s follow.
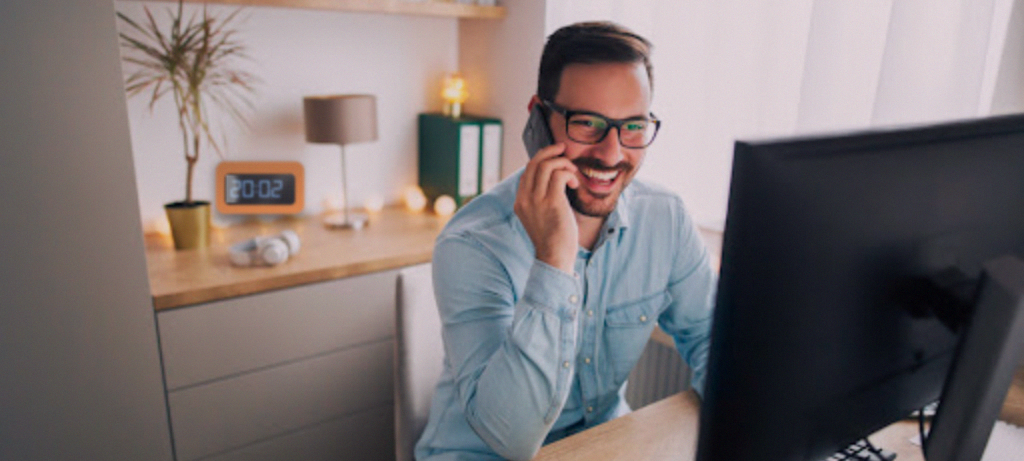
20h02
